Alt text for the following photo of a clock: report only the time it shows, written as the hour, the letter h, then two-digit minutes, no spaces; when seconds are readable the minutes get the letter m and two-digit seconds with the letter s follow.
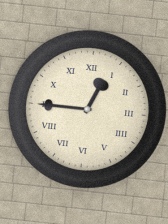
12h45
